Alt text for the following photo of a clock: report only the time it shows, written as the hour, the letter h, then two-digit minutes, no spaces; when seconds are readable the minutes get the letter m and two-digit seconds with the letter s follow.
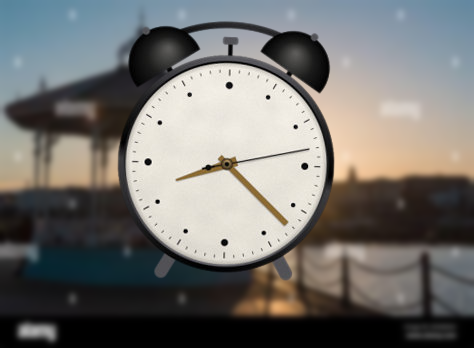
8h22m13s
